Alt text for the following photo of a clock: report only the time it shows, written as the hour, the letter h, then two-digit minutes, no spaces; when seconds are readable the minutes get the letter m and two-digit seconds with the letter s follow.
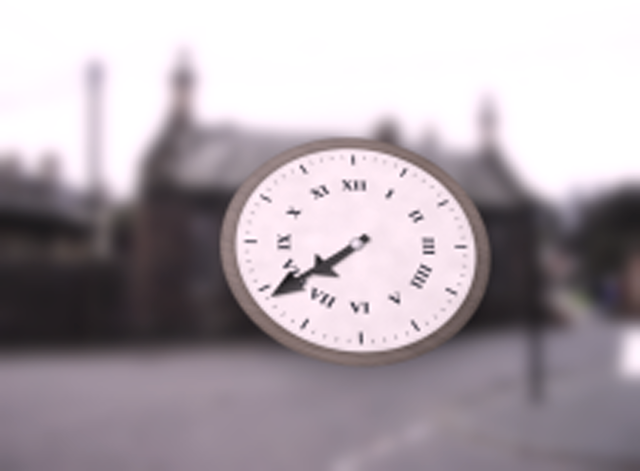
7h39
